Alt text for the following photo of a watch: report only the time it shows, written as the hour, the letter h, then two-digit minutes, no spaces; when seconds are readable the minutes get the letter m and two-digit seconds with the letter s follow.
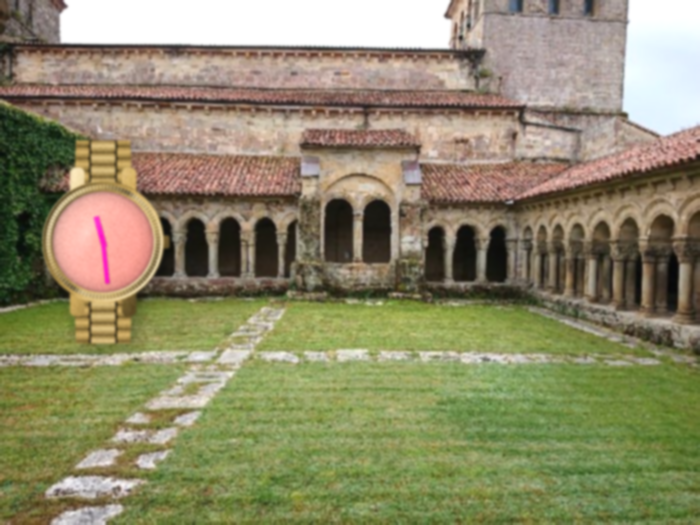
11h29
